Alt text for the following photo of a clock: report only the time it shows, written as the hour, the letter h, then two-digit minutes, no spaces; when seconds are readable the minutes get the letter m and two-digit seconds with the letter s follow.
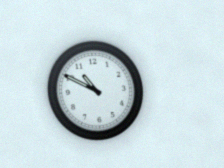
10h50
